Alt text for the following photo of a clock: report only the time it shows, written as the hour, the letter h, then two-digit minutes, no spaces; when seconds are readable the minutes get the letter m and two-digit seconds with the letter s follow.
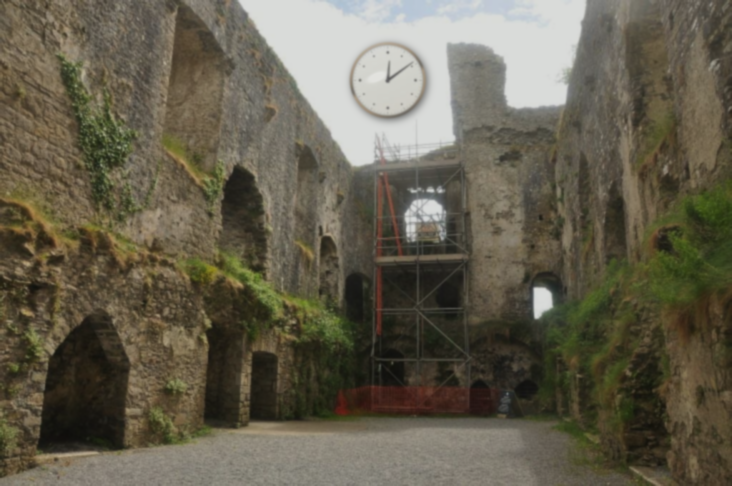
12h09
